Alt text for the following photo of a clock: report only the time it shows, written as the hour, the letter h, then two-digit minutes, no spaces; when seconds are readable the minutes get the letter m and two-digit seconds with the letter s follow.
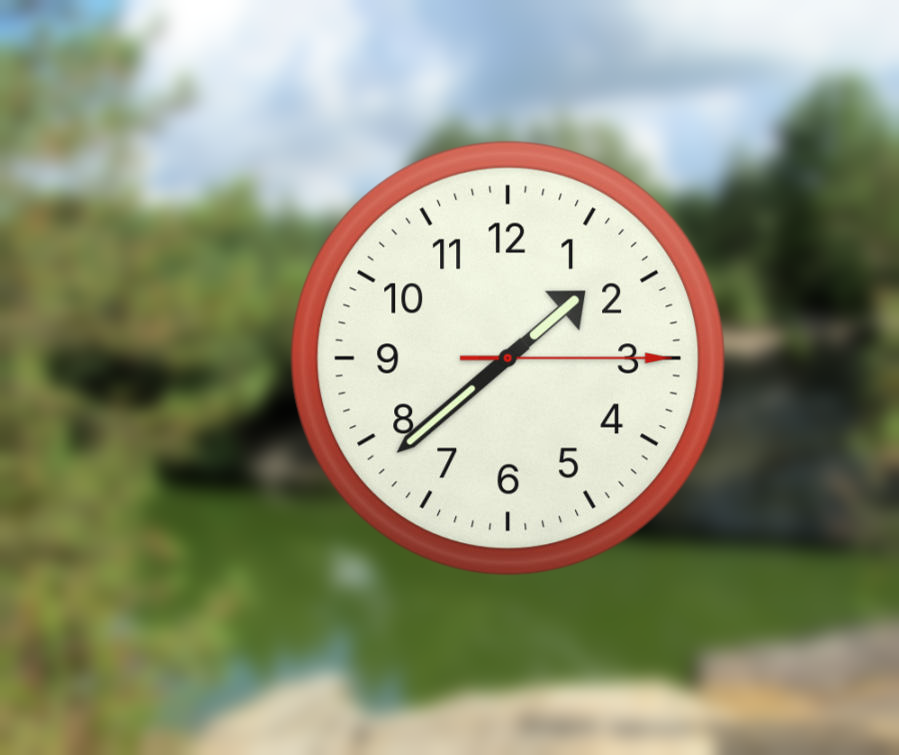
1h38m15s
